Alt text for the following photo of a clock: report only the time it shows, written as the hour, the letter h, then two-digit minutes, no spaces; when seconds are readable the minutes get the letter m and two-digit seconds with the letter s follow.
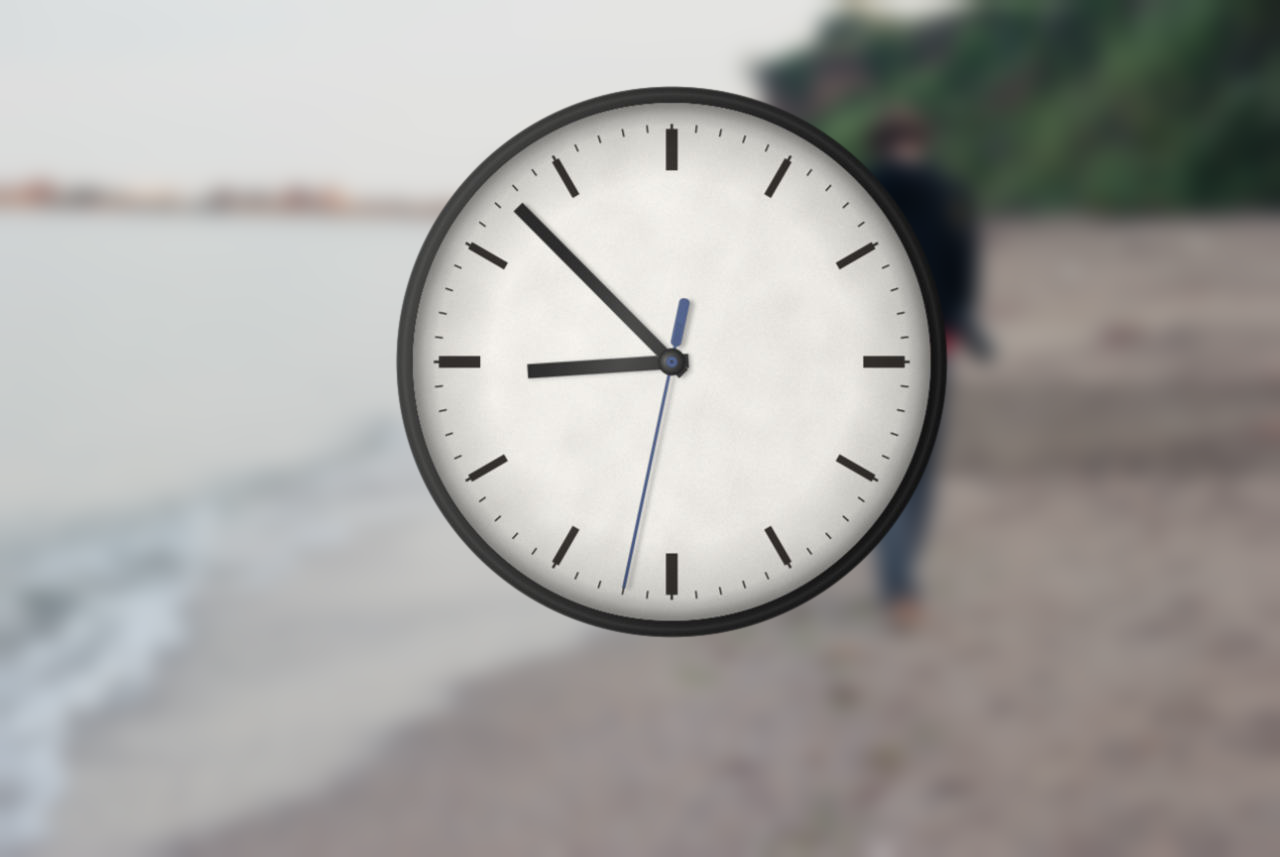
8h52m32s
